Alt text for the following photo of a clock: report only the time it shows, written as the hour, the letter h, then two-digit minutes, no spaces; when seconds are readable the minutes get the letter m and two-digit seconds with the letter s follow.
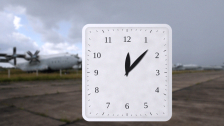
12h07
